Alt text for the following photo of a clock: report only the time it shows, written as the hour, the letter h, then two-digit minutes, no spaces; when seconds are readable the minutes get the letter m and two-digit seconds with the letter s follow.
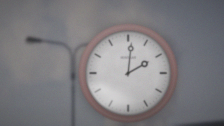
2h01
